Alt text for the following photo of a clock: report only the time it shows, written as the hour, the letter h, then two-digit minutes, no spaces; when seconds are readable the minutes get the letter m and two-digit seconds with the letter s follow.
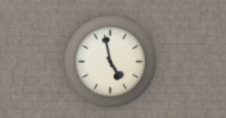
4h58
